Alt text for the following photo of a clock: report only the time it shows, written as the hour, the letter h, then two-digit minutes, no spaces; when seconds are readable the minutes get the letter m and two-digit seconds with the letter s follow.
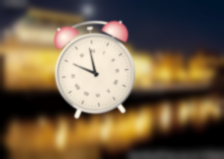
9h59
